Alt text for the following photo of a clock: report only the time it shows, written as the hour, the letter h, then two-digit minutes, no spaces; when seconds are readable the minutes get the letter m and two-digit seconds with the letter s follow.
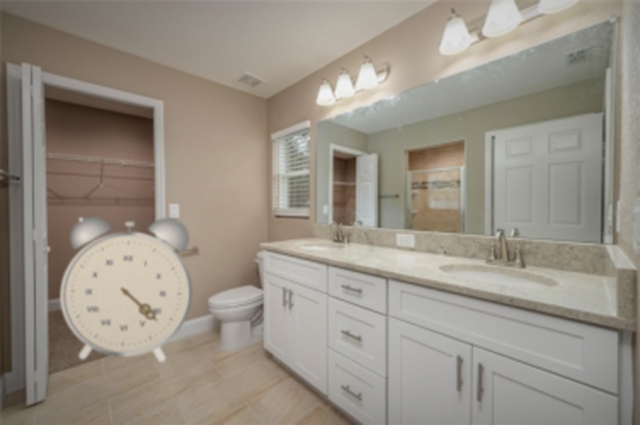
4h22
